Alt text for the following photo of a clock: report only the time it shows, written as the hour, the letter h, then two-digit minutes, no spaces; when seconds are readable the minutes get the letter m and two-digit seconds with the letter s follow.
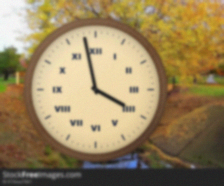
3h58
